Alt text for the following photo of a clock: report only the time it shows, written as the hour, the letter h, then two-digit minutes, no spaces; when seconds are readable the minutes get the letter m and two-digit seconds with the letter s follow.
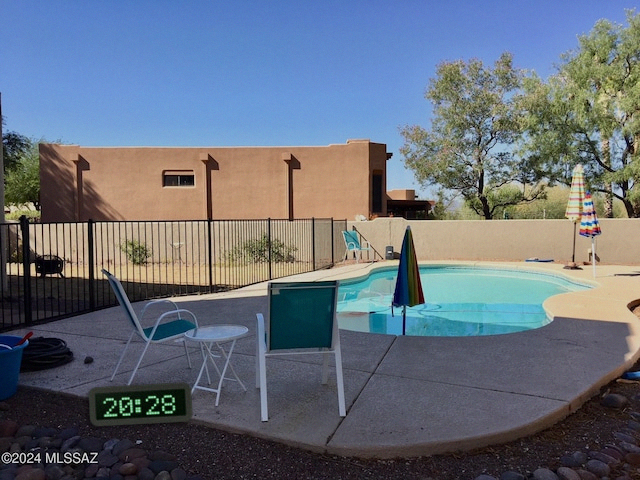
20h28
